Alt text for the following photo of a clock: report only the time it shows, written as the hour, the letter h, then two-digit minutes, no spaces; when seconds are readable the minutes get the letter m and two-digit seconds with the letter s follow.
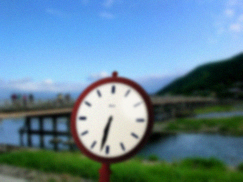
6h32
